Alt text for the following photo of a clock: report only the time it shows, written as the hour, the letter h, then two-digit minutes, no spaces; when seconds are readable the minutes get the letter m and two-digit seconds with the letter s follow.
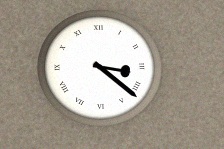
3h22
